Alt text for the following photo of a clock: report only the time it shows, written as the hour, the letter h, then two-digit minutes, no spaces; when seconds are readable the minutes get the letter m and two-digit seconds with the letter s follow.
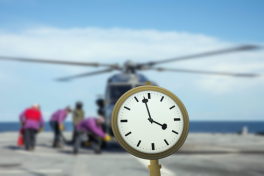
3h58
